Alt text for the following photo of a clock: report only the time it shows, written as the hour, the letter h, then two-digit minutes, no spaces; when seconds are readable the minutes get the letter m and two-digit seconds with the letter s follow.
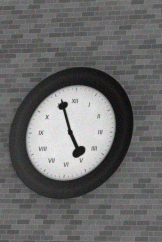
4h56
